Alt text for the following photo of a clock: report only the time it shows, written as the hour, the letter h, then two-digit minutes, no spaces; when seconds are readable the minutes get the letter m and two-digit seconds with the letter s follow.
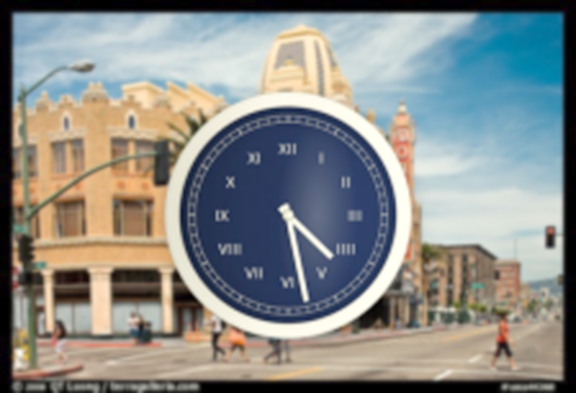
4h28
